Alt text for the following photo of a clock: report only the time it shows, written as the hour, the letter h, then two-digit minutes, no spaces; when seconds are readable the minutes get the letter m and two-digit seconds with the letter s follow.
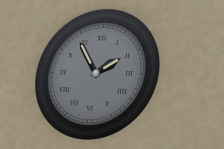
1h54
